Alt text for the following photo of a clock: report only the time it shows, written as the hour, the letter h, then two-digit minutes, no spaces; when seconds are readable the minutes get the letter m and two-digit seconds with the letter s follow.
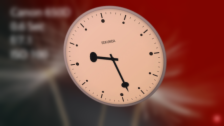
9h28
